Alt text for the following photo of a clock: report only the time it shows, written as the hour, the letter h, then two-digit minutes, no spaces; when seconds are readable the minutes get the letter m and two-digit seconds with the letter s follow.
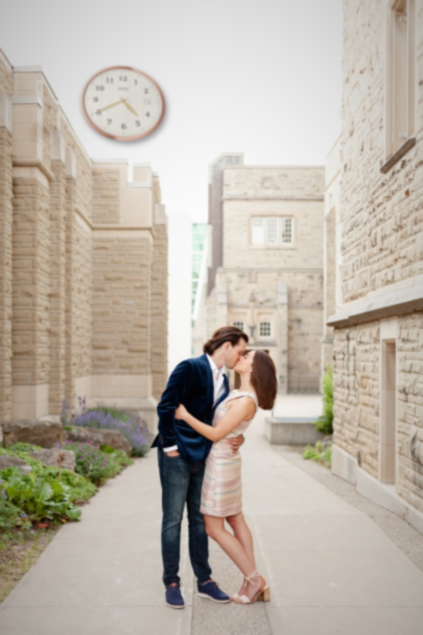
4h40
